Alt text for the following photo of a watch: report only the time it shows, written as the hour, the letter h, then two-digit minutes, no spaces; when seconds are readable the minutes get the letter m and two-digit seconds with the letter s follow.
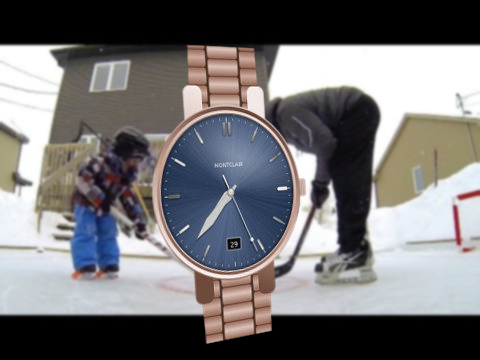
7h37m26s
